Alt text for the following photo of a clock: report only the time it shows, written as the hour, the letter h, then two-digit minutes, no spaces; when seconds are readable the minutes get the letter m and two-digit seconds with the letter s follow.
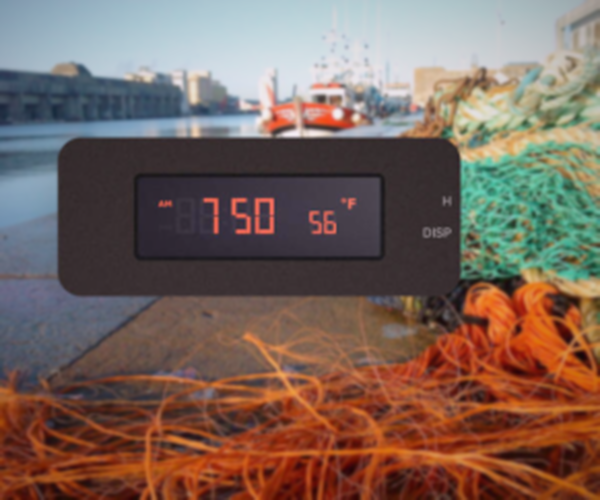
7h50
